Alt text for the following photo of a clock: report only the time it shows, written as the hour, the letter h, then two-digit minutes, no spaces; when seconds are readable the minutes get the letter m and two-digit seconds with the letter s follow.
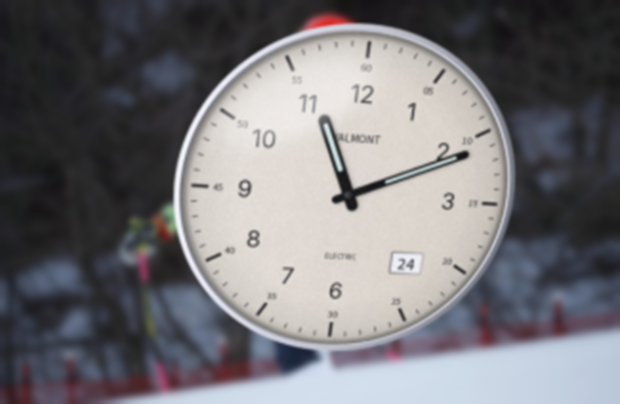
11h11
